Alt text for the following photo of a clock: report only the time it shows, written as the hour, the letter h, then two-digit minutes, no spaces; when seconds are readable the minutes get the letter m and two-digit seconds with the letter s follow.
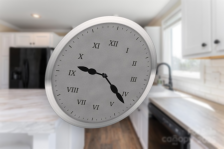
9h22
